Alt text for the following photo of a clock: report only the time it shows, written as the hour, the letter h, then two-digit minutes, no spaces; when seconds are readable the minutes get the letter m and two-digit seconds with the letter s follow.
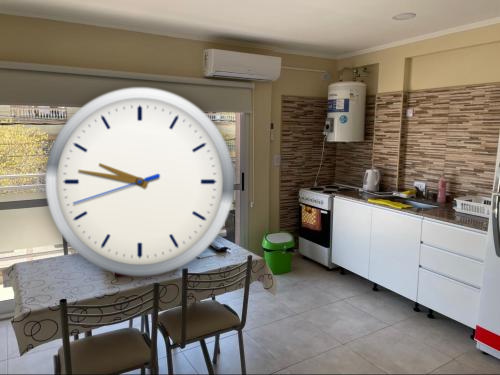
9h46m42s
